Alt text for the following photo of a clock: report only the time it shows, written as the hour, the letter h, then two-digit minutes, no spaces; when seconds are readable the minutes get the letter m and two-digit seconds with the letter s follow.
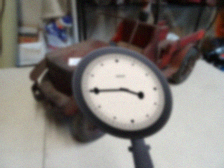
3h45
